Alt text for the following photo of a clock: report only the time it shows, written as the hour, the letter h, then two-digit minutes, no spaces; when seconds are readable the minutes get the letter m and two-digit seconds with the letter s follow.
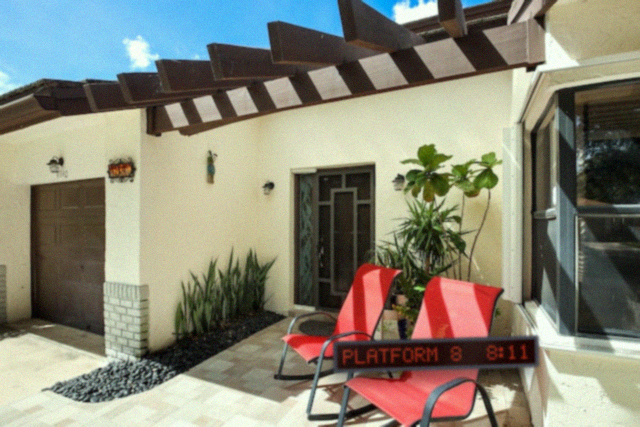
8h11
